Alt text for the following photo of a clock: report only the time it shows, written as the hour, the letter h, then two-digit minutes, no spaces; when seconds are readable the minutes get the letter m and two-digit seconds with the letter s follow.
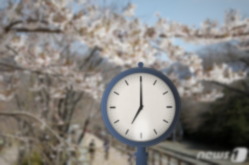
7h00
